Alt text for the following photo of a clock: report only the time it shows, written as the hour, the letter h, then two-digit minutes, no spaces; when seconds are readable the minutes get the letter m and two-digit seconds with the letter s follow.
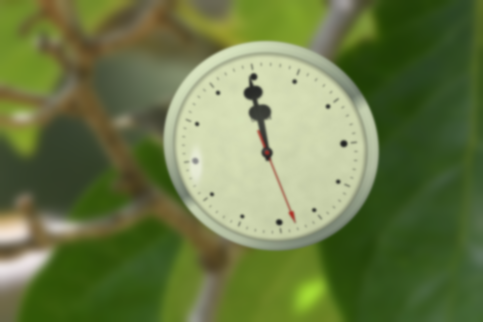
11h59m28s
